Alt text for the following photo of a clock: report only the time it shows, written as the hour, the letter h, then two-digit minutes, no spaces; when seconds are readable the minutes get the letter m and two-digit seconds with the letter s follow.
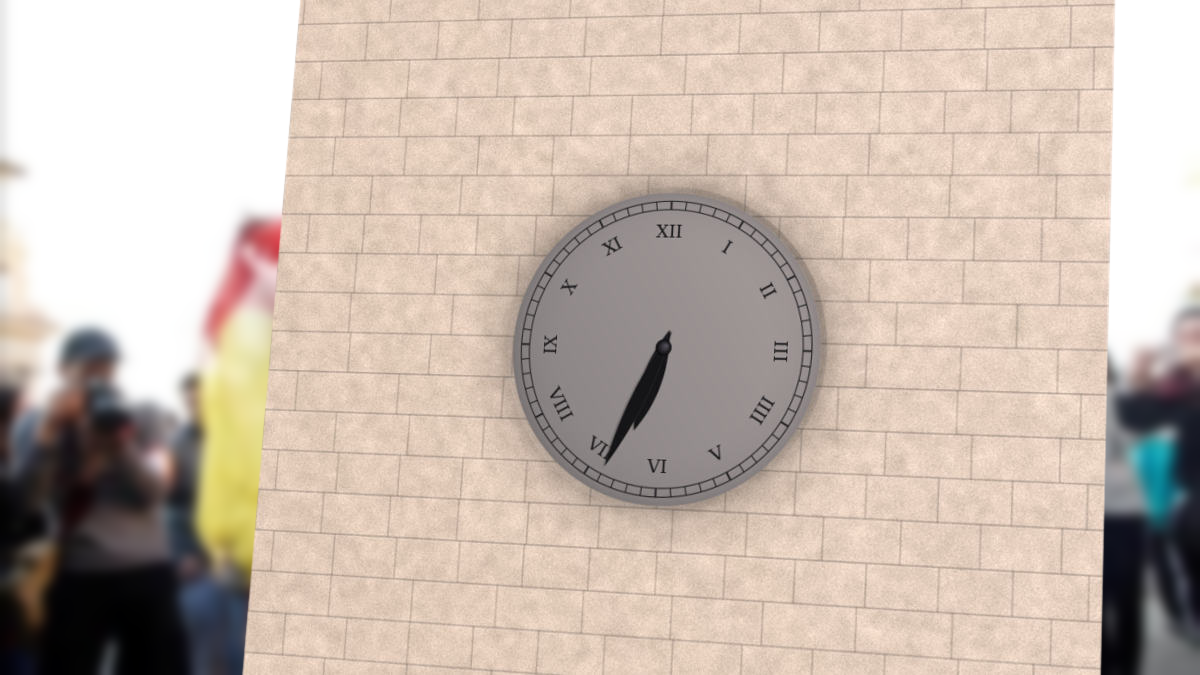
6h34
